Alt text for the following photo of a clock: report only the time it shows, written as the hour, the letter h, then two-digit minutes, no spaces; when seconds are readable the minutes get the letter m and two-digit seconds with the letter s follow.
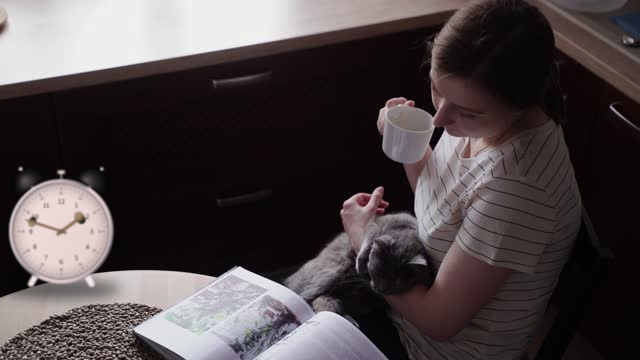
1h48
